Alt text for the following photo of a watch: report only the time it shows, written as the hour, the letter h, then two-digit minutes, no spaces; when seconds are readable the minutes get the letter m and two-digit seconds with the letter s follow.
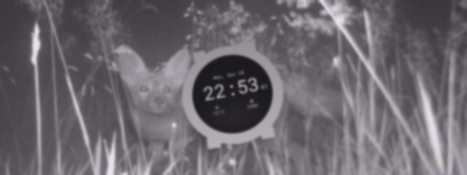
22h53
